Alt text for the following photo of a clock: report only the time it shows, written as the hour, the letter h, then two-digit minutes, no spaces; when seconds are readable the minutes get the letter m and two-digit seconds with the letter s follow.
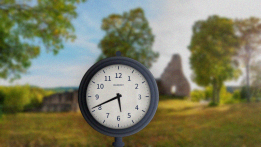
5h41
